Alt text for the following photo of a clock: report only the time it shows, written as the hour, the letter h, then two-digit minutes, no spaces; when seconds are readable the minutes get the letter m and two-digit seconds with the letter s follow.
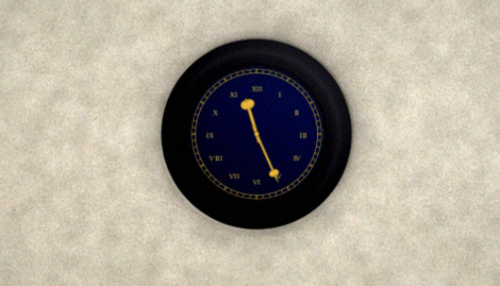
11h26
